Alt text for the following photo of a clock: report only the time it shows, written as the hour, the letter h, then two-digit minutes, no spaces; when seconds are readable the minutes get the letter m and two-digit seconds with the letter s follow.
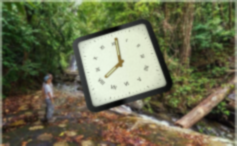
8h01
